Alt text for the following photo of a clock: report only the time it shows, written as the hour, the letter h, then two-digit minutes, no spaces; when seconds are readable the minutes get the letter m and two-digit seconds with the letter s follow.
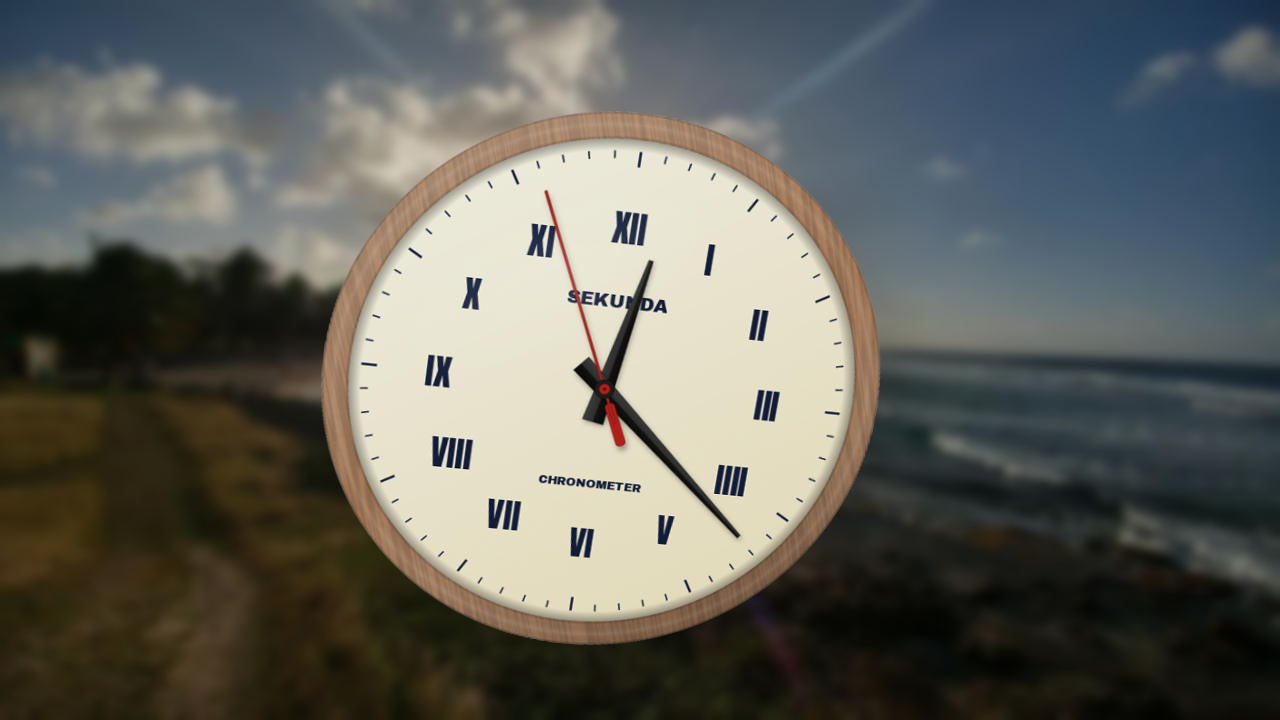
12h21m56s
